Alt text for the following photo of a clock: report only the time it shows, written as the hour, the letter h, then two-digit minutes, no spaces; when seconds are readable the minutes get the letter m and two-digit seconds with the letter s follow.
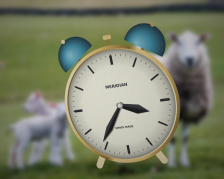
3h36
